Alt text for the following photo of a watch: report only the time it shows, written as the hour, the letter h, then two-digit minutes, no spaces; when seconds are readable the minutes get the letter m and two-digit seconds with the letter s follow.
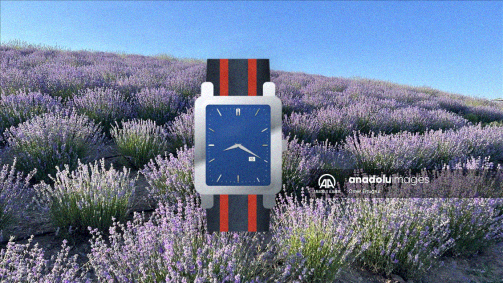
8h20
